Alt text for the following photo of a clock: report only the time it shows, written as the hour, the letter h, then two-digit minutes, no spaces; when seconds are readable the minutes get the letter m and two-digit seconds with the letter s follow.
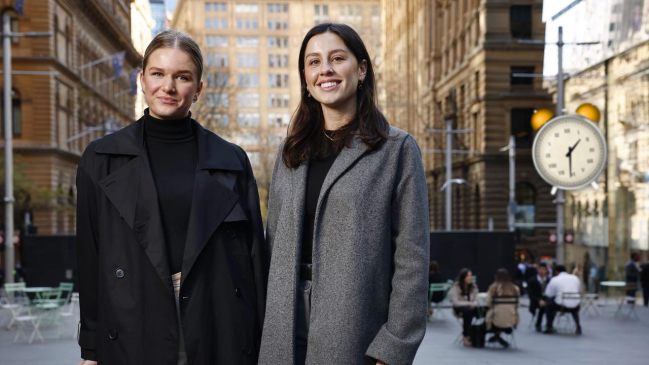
1h31
